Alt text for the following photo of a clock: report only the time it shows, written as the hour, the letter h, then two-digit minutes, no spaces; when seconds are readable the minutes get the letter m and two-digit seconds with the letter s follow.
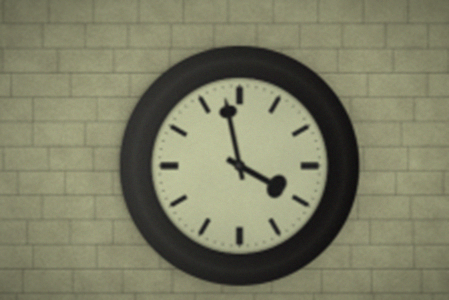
3h58
